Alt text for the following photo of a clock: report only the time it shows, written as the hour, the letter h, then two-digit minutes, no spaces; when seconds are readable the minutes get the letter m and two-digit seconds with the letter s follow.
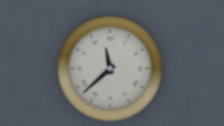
11h38
